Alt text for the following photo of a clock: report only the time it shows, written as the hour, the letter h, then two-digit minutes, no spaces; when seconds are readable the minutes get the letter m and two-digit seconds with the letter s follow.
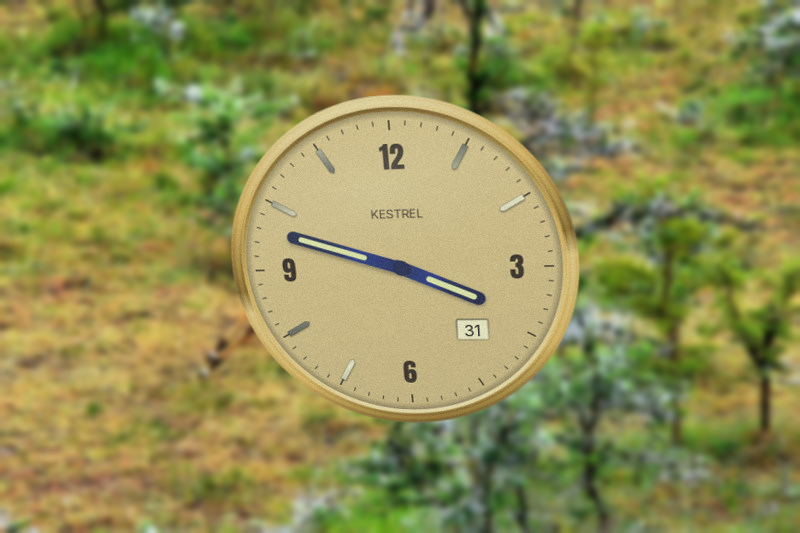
3h48
